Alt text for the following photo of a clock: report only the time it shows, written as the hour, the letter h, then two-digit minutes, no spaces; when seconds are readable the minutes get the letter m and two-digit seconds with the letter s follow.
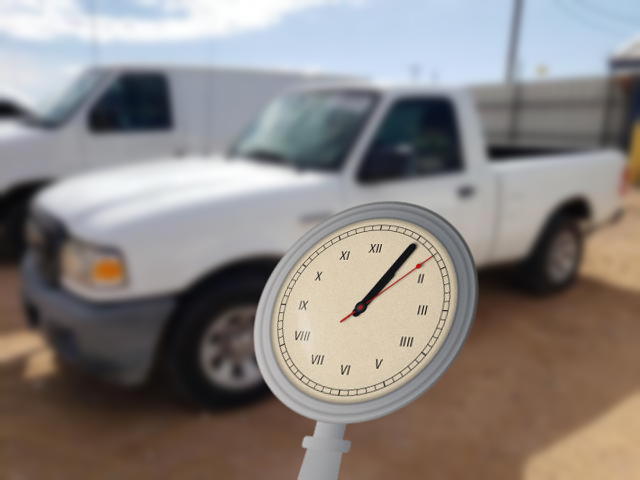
1h05m08s
